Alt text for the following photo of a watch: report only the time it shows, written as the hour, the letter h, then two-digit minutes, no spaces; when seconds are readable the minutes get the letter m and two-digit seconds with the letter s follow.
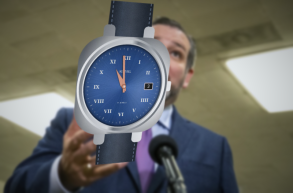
10h59
